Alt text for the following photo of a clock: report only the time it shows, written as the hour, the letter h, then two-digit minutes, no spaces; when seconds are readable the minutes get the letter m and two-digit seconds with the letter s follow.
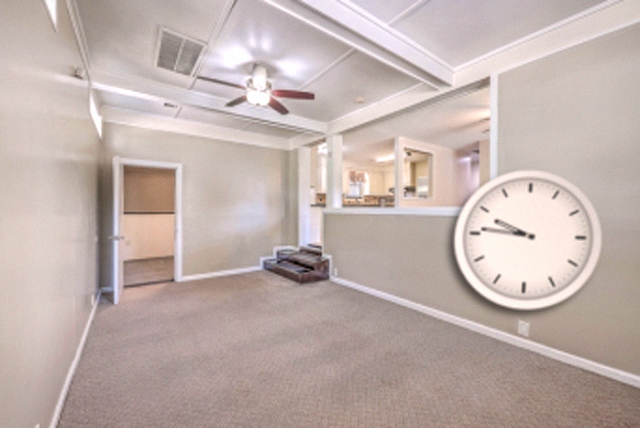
9h46
